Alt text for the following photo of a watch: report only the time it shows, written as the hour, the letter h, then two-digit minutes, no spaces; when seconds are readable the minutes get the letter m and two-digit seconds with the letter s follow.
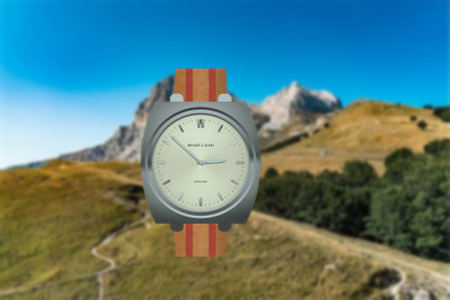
2h52
